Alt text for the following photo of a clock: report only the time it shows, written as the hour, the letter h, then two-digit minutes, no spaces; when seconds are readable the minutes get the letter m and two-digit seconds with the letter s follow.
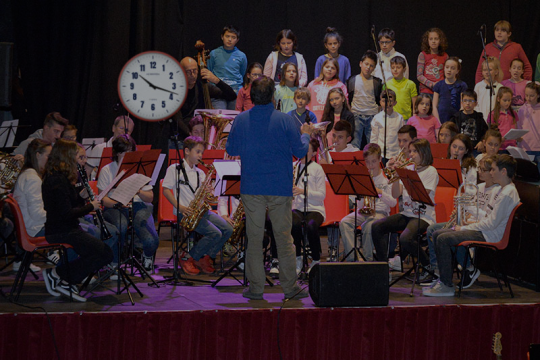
10h18
